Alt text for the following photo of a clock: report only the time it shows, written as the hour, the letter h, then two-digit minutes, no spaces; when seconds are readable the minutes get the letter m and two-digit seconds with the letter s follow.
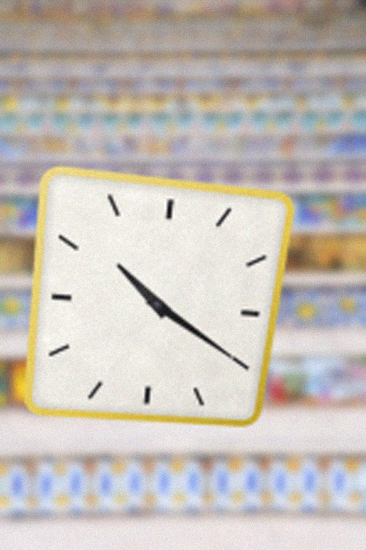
10h20
